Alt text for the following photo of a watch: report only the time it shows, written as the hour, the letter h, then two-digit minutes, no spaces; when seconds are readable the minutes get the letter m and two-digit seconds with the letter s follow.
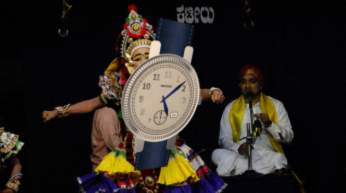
5h08
